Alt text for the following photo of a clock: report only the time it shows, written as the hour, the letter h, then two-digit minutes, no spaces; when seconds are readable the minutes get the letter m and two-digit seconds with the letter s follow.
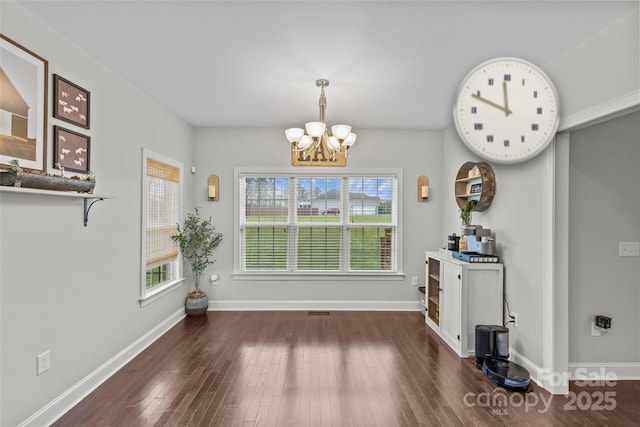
11h49
